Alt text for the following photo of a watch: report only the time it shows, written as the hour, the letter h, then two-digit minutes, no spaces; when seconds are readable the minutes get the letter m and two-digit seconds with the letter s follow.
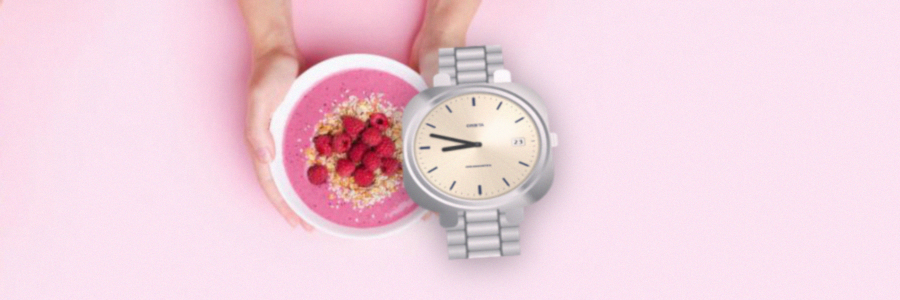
8h48
